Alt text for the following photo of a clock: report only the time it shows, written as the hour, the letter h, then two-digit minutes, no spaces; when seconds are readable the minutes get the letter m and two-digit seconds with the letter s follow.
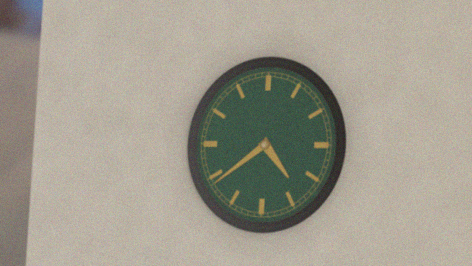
4h39
